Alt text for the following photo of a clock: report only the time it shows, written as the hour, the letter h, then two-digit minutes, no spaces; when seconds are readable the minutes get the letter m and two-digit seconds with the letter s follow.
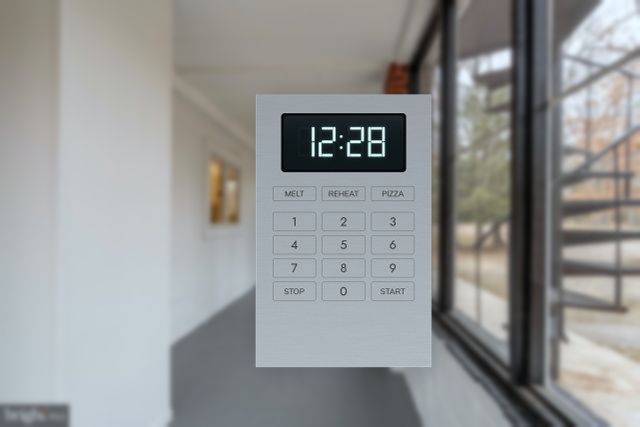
12h28
